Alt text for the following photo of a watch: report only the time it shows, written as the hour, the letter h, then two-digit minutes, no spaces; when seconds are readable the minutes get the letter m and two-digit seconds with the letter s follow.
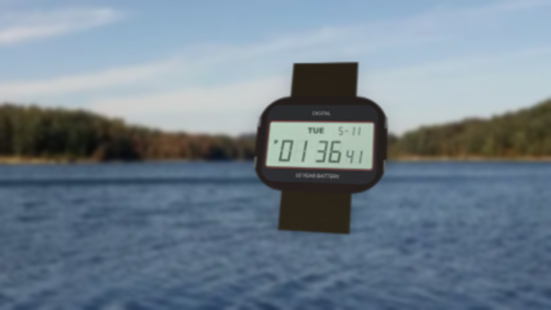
1h36m41s
